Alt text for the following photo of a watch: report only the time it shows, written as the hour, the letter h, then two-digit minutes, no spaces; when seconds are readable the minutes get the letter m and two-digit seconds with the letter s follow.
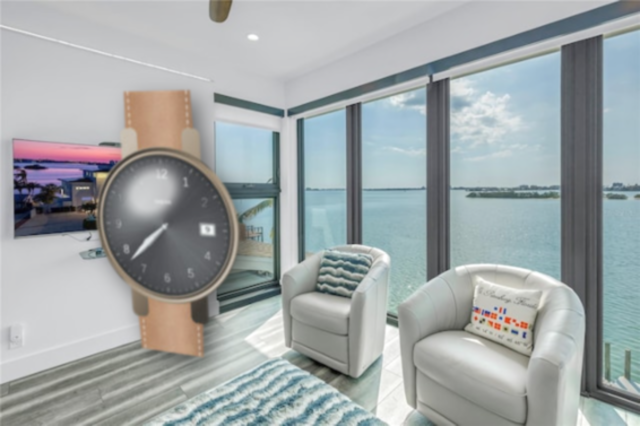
7h38
